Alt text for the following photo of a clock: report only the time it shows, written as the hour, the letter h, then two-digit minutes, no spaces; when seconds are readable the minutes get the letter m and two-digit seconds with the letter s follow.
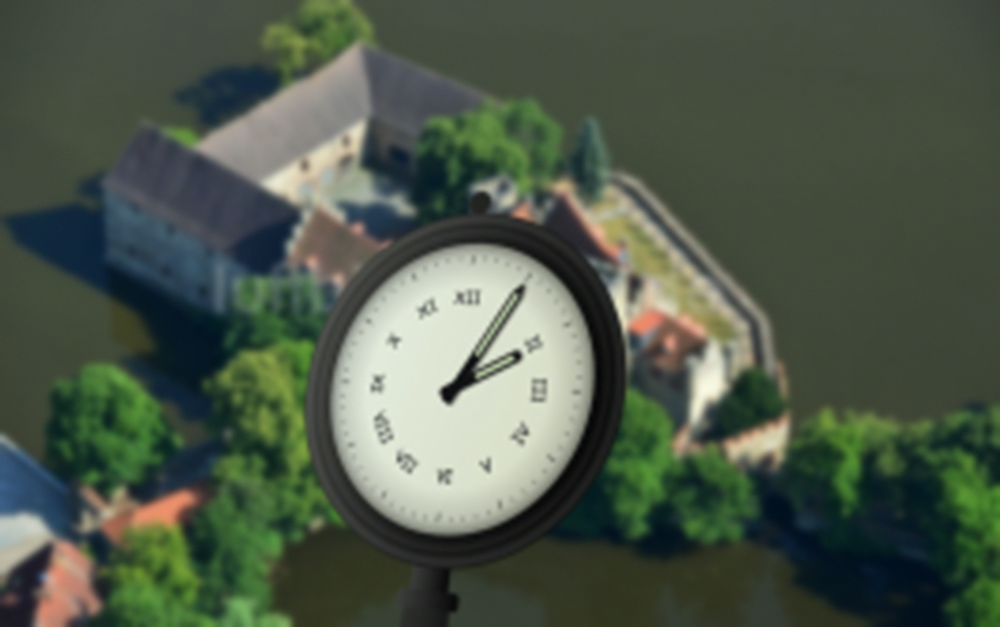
2h05
